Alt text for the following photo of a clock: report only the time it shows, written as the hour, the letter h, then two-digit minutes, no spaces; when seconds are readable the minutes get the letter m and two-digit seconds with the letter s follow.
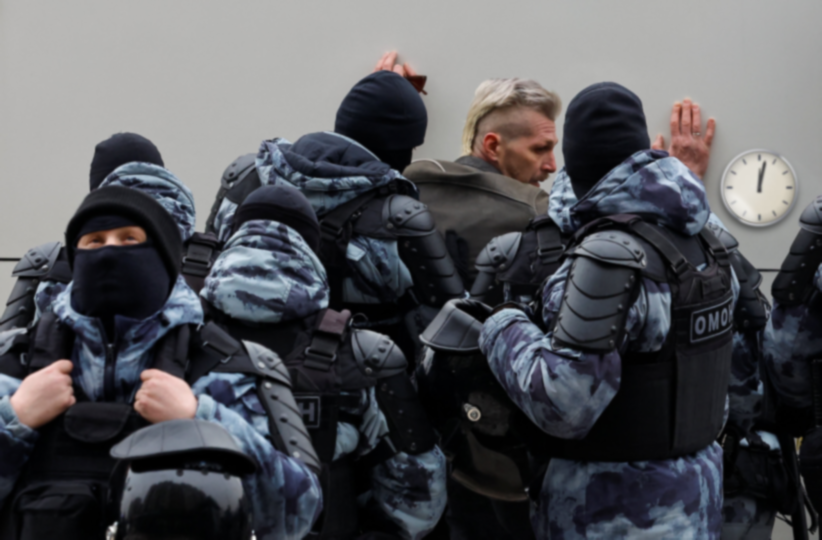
12h02
